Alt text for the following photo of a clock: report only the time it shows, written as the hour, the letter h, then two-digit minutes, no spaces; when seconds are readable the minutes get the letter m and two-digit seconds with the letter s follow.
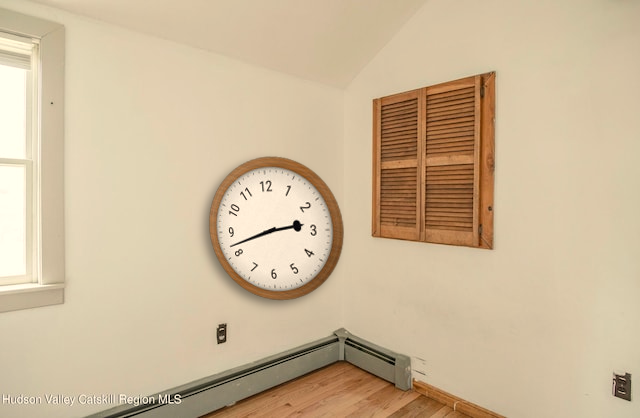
2h42
